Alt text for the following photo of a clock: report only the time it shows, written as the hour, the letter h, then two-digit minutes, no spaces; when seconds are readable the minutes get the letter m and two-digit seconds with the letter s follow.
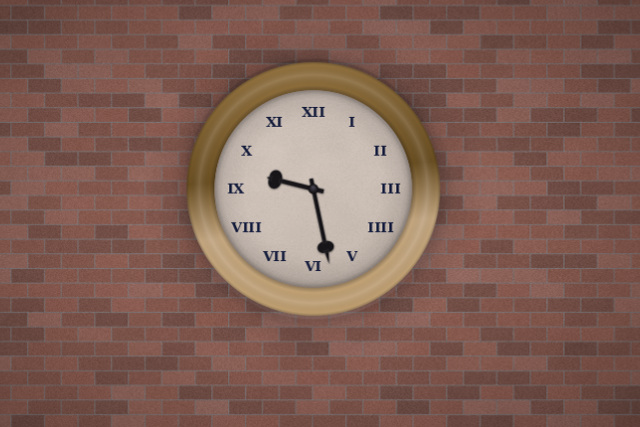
9h28
